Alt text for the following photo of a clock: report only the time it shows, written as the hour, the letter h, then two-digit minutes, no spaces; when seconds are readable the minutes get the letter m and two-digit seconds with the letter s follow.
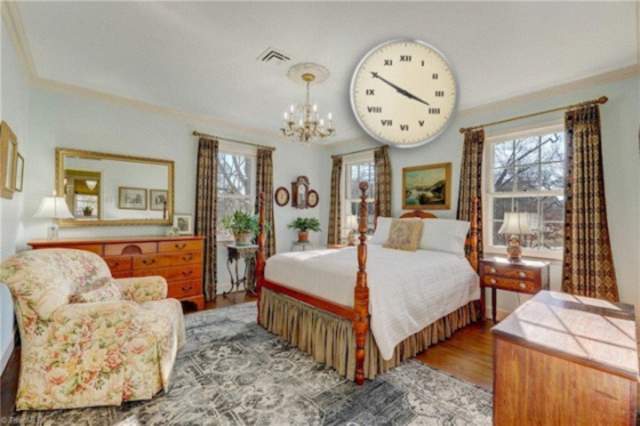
3h50
